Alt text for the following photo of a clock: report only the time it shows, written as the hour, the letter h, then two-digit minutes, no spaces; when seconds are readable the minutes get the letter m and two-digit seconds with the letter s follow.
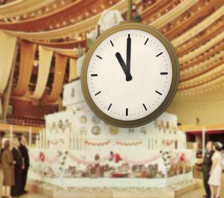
11h00
